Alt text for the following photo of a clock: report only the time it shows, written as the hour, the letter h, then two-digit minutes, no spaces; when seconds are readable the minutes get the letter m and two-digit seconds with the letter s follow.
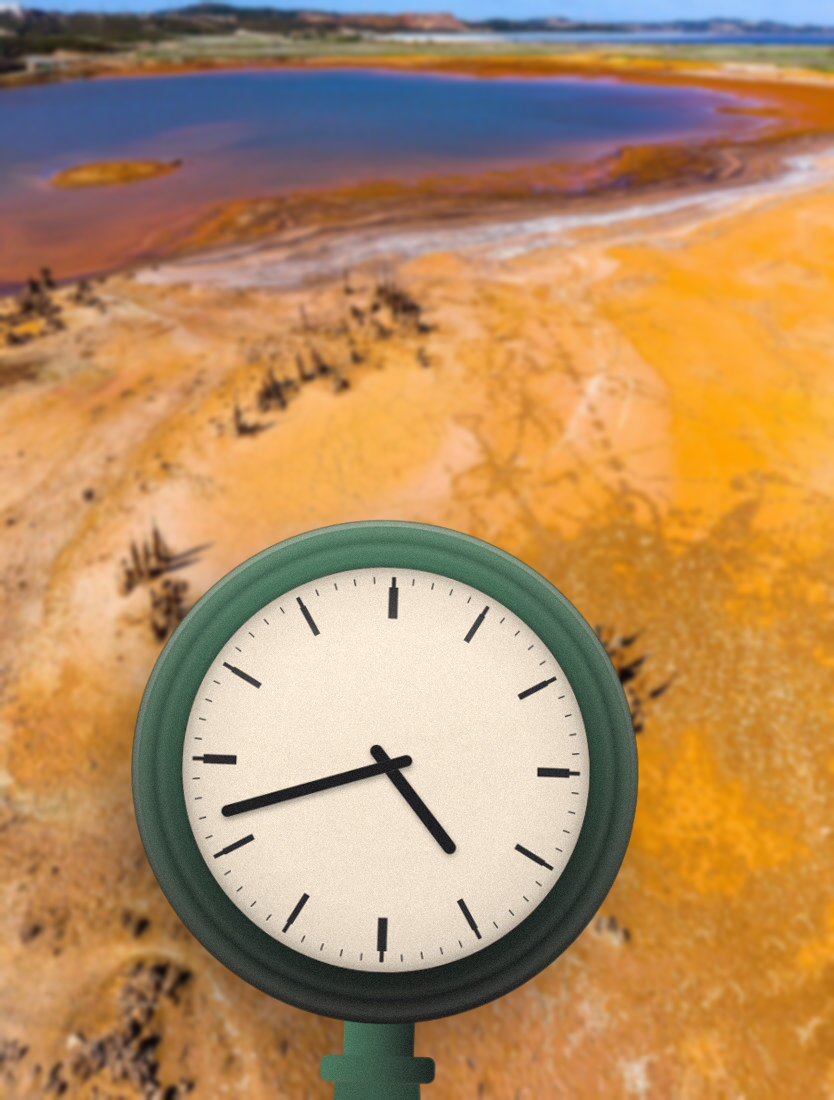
4h42
